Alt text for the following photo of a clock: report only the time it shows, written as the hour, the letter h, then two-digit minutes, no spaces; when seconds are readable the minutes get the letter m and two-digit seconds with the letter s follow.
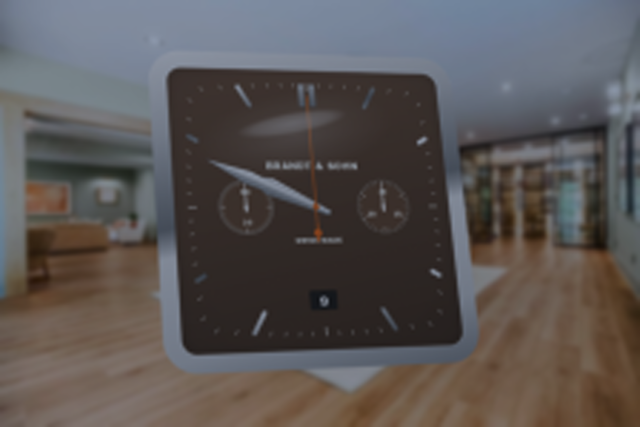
9h49
